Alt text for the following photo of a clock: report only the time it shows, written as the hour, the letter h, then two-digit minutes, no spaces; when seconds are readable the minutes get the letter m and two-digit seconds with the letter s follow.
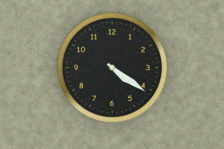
4h21
